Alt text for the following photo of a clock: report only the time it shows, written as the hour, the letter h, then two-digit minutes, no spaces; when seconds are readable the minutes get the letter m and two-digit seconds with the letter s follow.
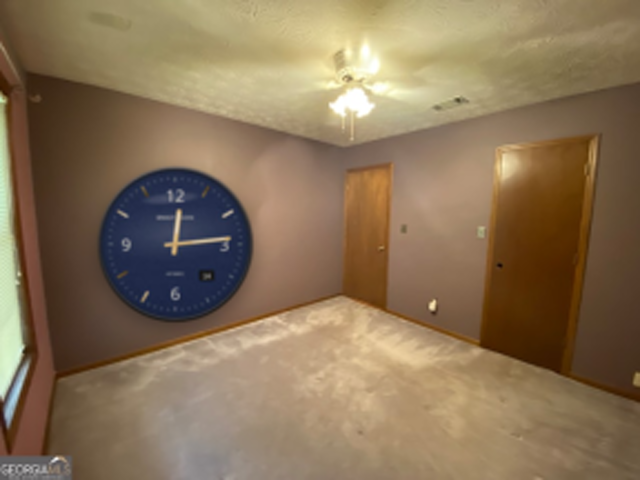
12h14
